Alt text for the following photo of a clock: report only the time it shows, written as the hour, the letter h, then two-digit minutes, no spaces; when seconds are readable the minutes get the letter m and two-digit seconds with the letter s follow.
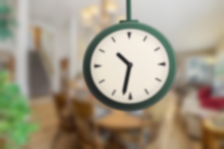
10h32
